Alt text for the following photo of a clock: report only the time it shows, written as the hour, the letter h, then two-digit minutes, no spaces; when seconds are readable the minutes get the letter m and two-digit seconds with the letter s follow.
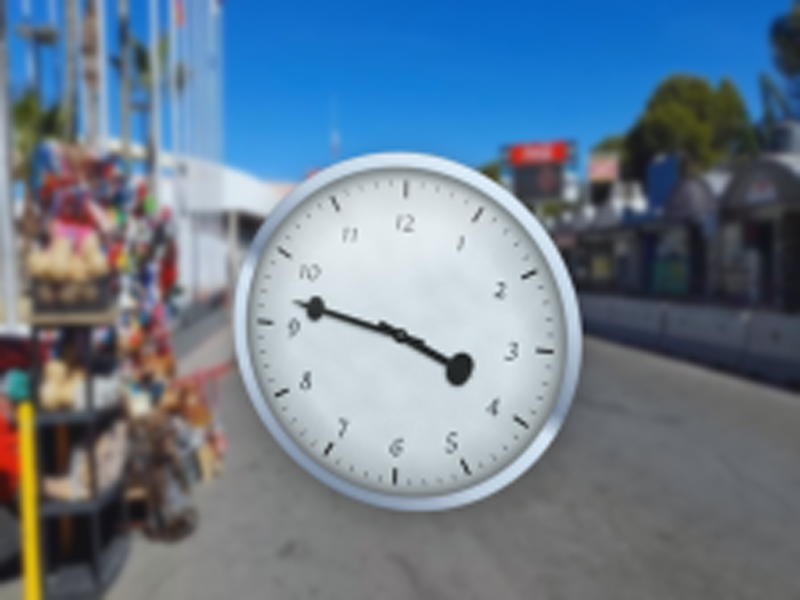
3h47
